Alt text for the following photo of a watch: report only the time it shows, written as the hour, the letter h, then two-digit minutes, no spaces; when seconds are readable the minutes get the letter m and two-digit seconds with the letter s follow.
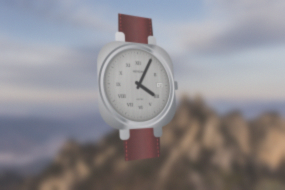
4h05
